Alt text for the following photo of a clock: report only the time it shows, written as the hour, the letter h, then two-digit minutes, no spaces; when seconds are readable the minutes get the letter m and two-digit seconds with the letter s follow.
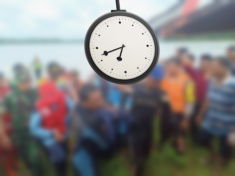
6h42
